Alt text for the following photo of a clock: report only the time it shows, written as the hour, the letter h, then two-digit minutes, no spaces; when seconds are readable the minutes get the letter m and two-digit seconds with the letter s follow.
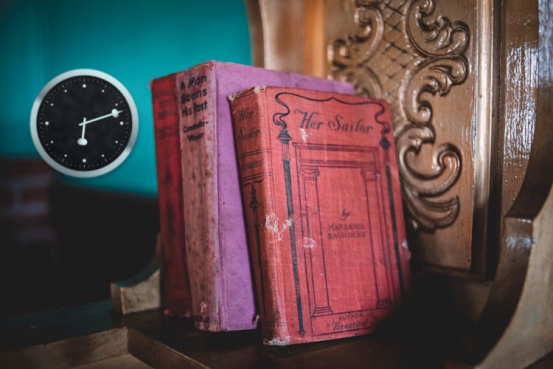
6h12
